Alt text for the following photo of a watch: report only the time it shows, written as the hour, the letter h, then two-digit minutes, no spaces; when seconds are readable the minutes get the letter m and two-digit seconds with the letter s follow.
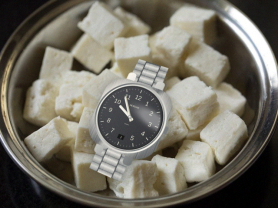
9h54
